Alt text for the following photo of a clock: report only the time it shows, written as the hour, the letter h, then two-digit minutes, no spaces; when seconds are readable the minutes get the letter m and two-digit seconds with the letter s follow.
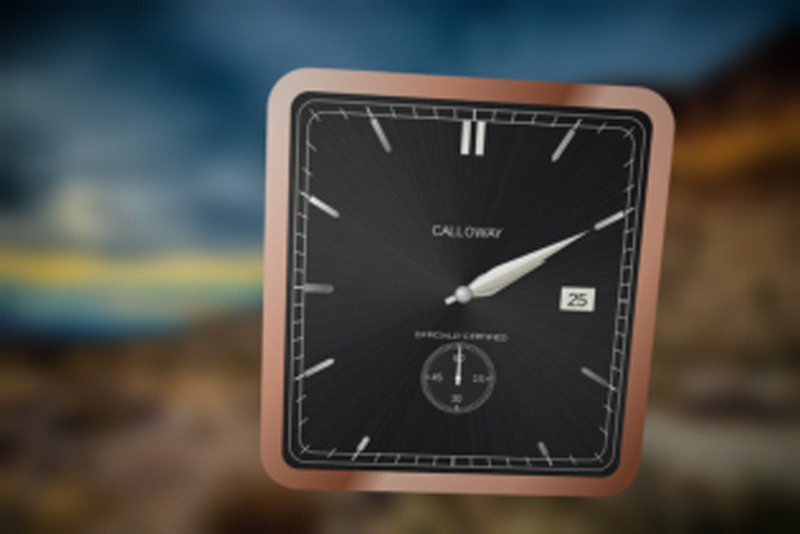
2h10
